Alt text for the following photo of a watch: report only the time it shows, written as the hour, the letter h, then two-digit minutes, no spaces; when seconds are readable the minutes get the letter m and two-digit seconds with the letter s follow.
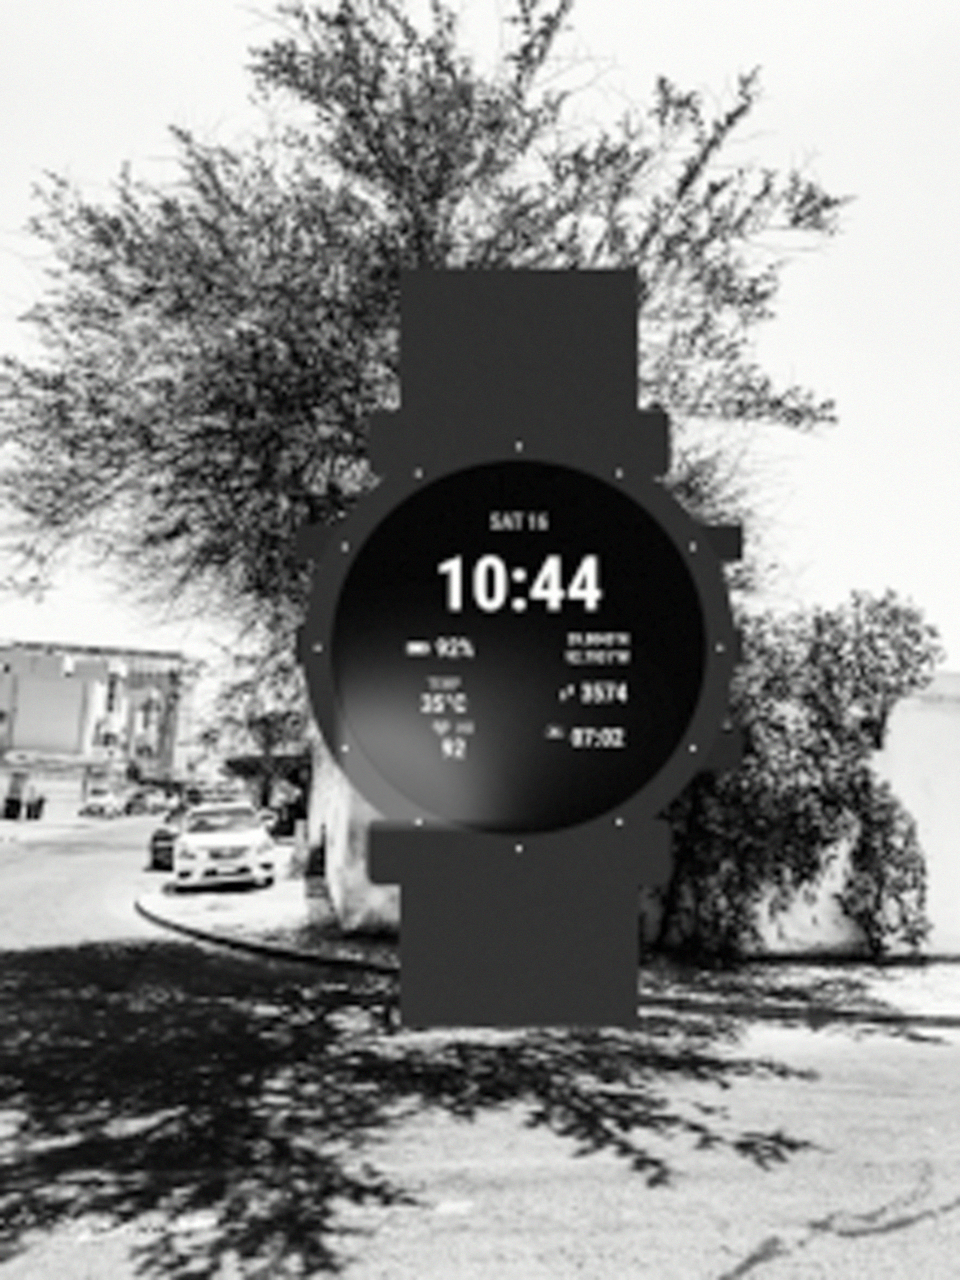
10h44
